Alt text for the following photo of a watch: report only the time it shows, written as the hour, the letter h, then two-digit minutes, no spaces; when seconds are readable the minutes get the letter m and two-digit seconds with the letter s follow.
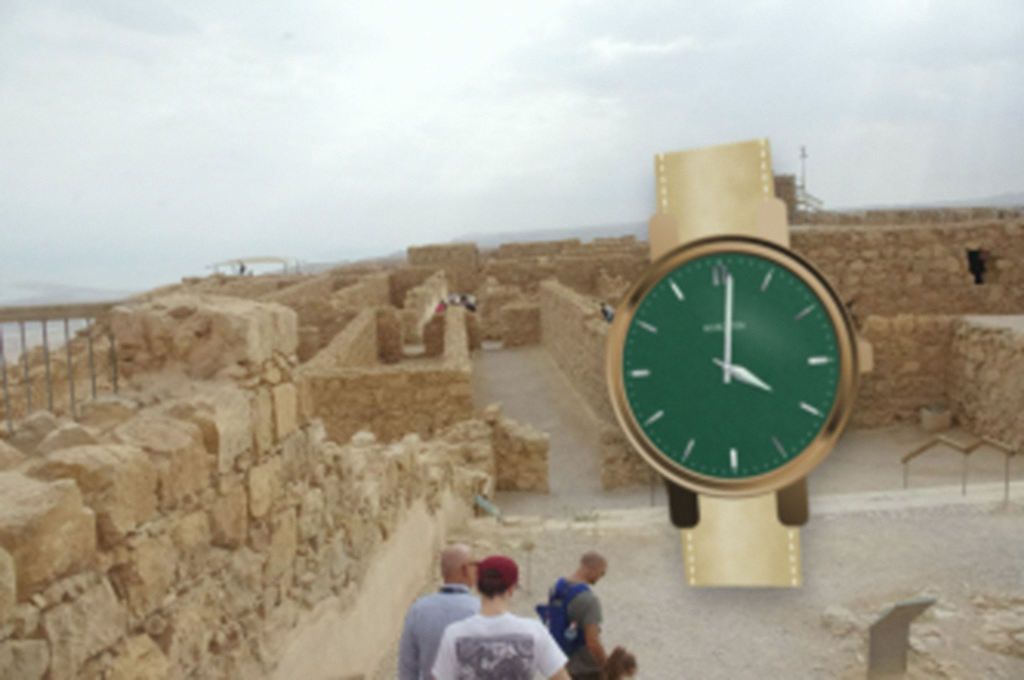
4h01
